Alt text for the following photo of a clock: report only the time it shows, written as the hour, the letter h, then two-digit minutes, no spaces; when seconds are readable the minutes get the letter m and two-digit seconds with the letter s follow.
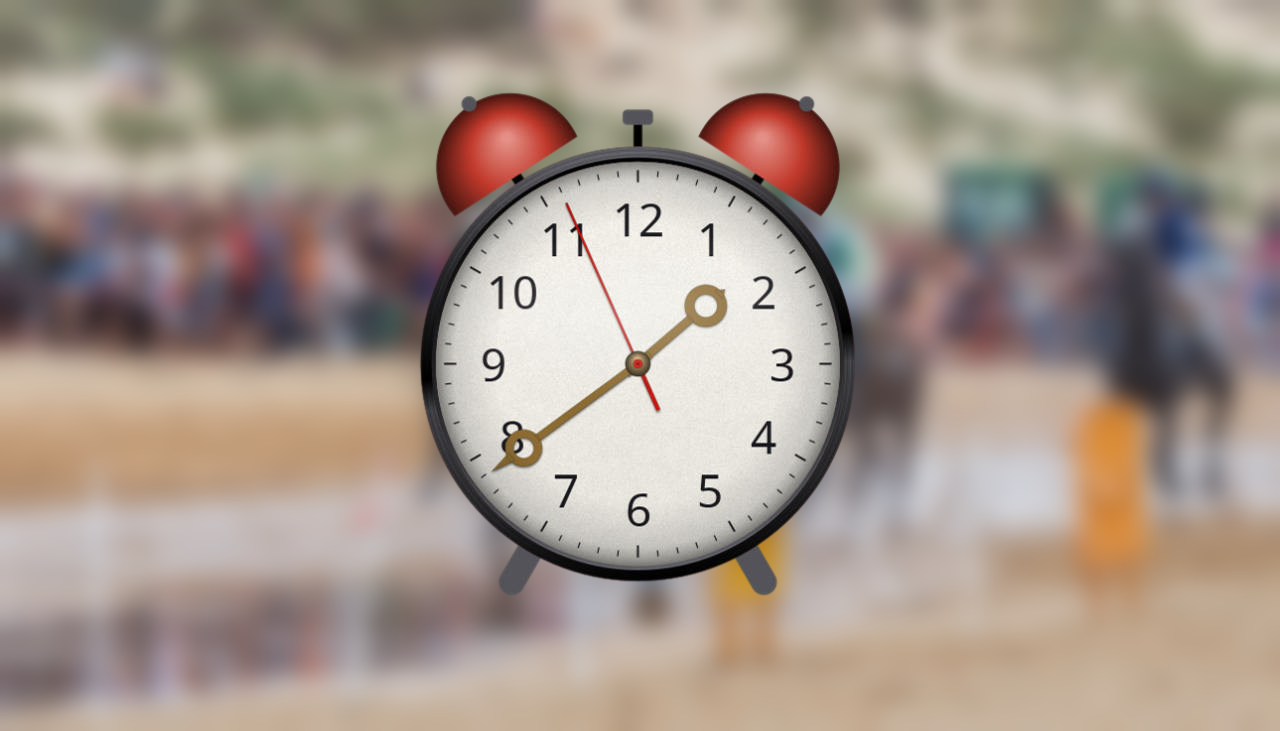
1h38m56s
